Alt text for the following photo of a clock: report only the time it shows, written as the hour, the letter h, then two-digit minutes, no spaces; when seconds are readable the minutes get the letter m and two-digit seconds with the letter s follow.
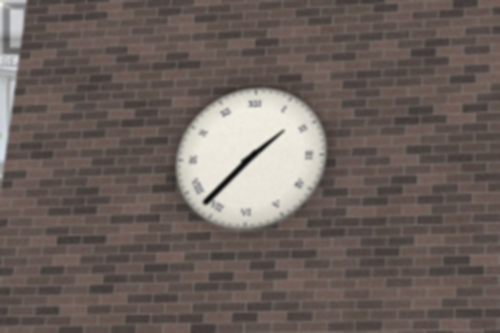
1h37
